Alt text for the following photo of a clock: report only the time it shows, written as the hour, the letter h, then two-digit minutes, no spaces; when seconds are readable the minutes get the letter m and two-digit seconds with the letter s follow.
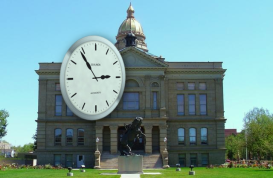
2h54
